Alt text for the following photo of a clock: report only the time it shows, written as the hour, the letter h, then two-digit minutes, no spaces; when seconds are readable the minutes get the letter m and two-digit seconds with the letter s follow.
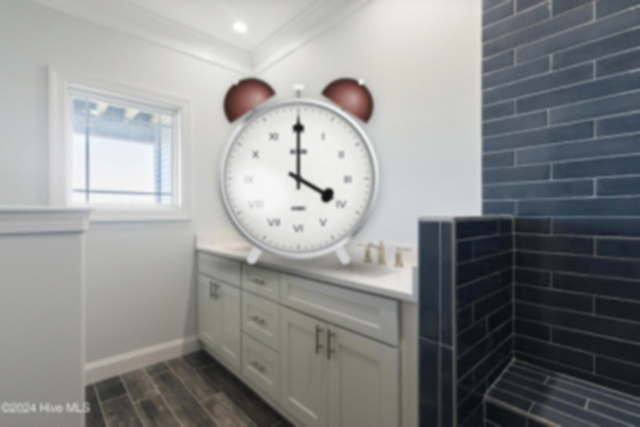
4h00
